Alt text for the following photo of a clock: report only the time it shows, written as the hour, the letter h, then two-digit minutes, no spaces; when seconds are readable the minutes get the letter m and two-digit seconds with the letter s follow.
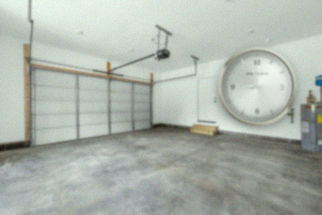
8h58
